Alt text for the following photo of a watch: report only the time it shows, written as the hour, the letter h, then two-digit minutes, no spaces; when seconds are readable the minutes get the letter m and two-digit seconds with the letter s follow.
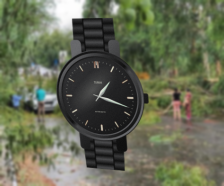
1h18
